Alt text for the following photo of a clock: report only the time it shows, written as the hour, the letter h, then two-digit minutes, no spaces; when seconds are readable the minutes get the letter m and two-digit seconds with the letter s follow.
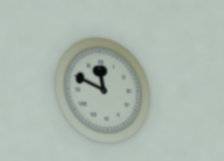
11h49
